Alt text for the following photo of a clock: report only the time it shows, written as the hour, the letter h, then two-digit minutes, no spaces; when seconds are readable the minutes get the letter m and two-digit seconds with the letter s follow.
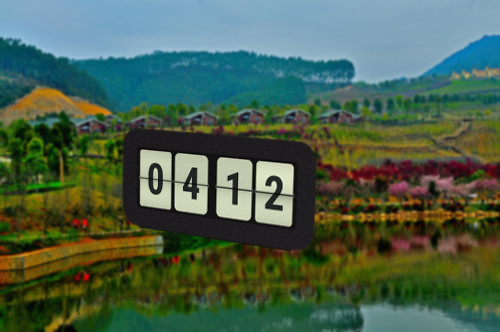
4h12
